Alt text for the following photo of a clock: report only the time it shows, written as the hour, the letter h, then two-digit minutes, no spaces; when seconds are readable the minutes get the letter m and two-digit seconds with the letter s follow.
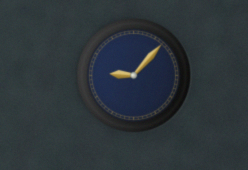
9h07
